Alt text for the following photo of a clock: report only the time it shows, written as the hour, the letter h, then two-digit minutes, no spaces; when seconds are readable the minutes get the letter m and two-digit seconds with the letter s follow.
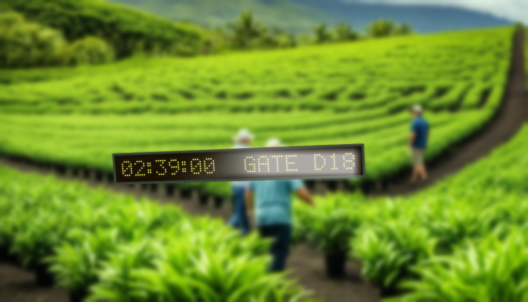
2h39m00s
